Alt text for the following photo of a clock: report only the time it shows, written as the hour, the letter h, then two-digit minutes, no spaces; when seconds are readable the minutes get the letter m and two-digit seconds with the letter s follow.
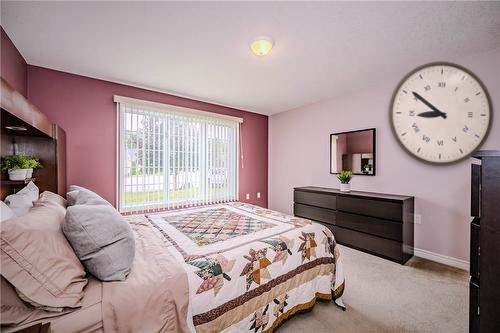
8h51
